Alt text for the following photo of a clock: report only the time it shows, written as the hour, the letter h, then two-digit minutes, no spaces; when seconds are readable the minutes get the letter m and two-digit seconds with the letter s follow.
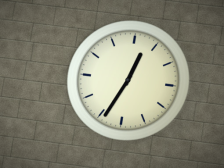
12h34
